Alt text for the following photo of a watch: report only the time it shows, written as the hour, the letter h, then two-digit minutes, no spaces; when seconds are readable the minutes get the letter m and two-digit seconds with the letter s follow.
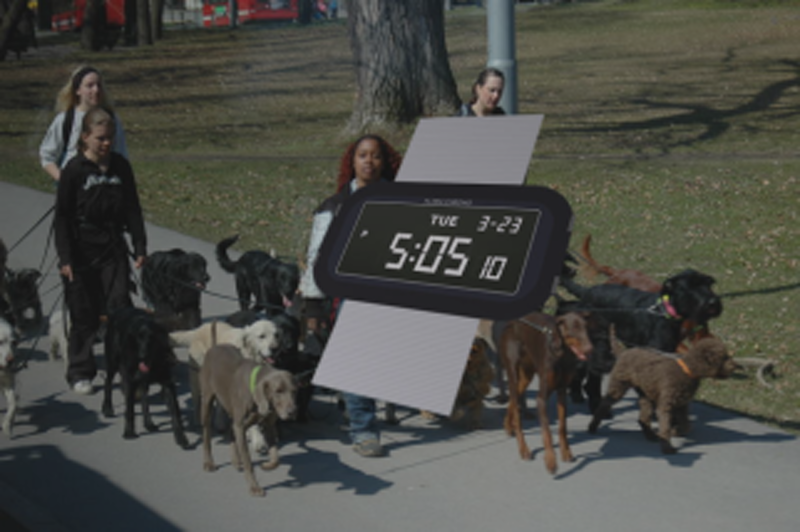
5h05m10s
